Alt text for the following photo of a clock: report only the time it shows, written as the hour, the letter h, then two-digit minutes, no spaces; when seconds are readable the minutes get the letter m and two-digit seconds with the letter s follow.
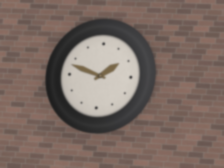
1h48
